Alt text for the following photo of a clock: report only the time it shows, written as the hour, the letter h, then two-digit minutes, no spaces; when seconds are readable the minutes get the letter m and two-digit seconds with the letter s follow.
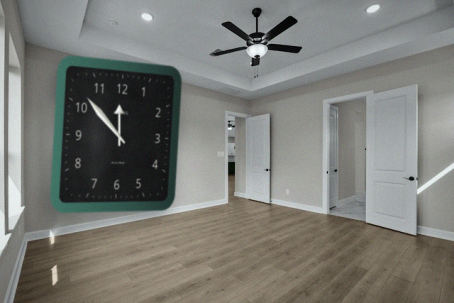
11h52
